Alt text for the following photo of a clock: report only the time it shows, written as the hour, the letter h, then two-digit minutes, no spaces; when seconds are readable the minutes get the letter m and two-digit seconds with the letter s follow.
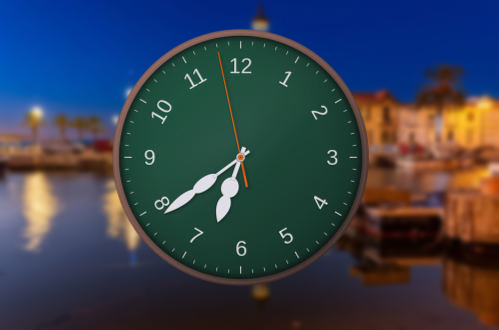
6h38m58s
